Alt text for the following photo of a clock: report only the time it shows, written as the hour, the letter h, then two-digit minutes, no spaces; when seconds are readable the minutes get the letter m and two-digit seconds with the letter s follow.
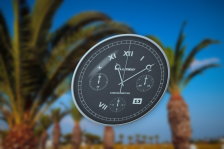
11h09
